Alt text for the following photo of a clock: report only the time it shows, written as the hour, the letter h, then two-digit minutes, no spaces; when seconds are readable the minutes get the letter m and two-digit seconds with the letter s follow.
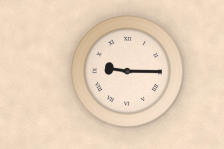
9h15
